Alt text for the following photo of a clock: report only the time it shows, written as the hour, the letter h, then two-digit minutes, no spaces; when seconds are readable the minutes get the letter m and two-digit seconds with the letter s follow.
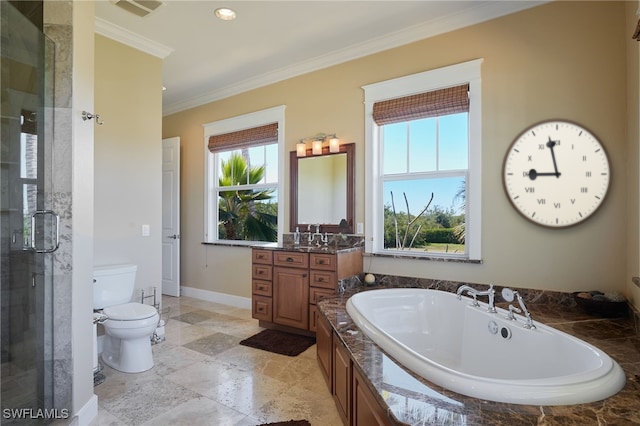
8h58
